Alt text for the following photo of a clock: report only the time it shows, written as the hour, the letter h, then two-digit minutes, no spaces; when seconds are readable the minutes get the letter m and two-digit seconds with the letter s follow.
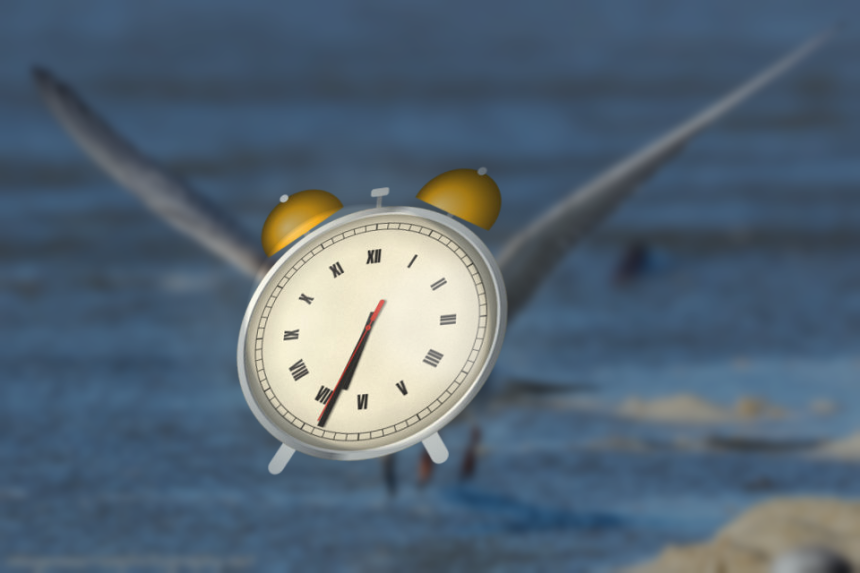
6h33m34s
